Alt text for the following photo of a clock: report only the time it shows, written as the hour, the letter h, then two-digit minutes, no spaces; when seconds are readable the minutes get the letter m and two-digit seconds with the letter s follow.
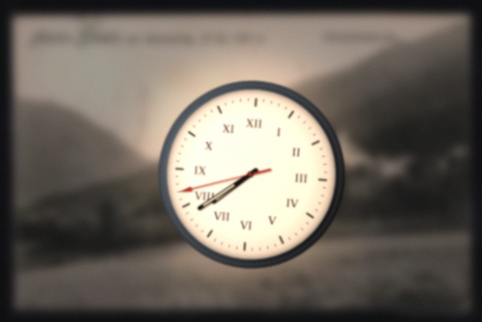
7h38m42s
